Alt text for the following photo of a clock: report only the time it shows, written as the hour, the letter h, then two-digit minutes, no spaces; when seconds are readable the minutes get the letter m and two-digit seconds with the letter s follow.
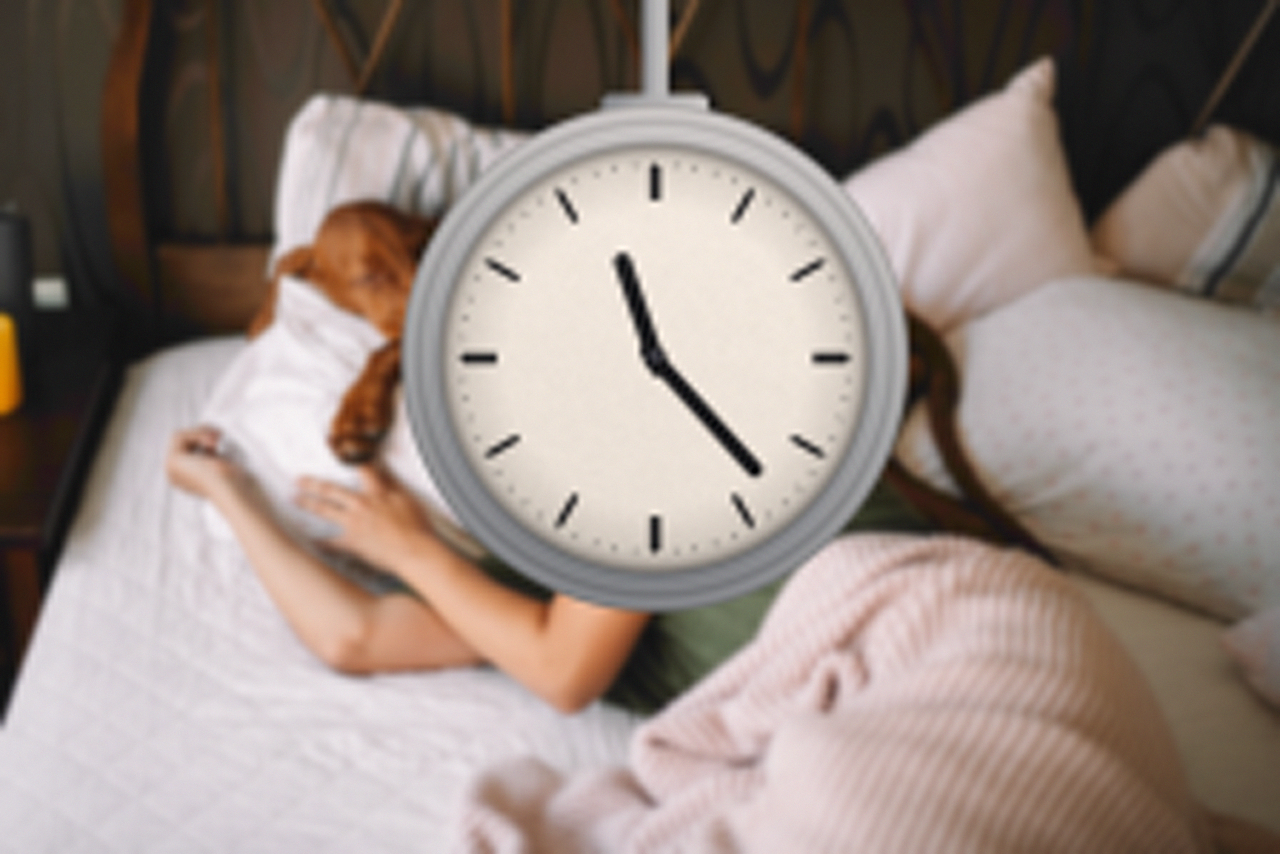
11h23
